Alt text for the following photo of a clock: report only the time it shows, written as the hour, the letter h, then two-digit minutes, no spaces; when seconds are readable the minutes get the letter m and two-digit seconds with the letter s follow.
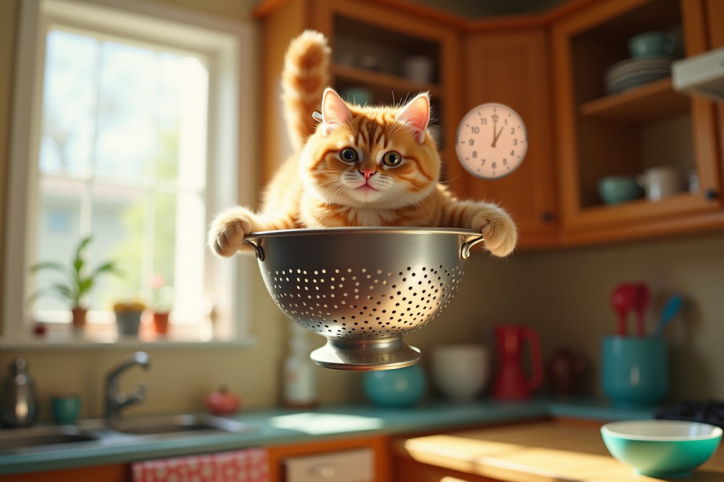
1h00
